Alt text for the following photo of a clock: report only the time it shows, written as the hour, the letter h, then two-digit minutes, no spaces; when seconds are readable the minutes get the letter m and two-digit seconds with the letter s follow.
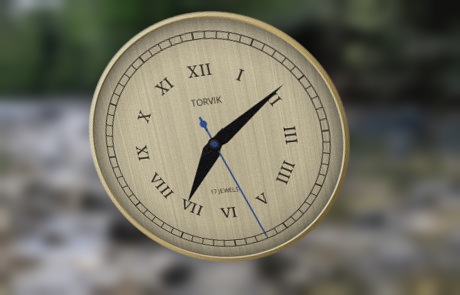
7h09m27s
